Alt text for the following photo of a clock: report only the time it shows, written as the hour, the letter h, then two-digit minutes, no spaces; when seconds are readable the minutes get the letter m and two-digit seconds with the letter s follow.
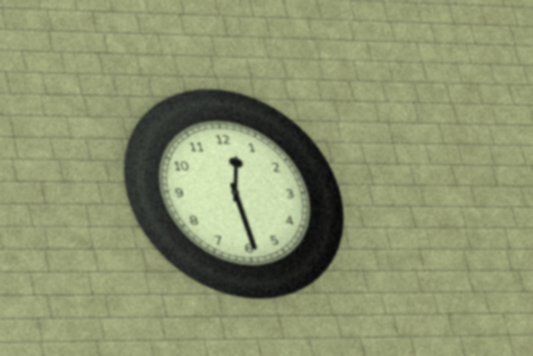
12h29
